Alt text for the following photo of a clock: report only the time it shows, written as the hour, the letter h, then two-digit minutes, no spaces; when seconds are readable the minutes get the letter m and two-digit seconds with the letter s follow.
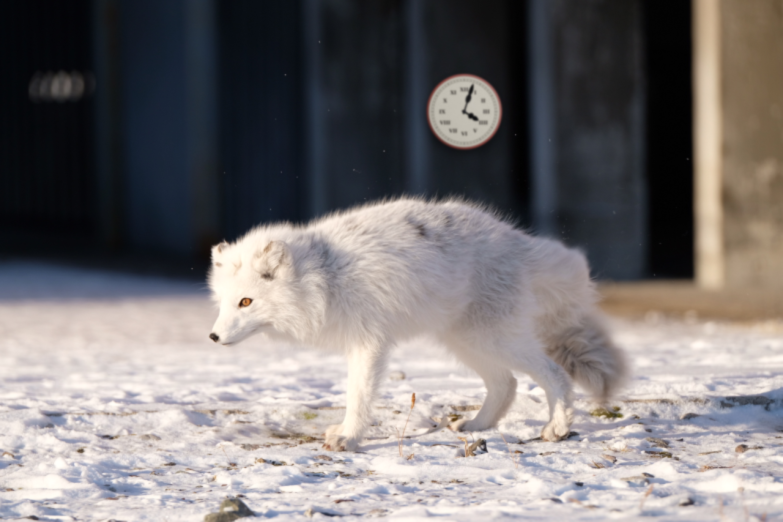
4h03
